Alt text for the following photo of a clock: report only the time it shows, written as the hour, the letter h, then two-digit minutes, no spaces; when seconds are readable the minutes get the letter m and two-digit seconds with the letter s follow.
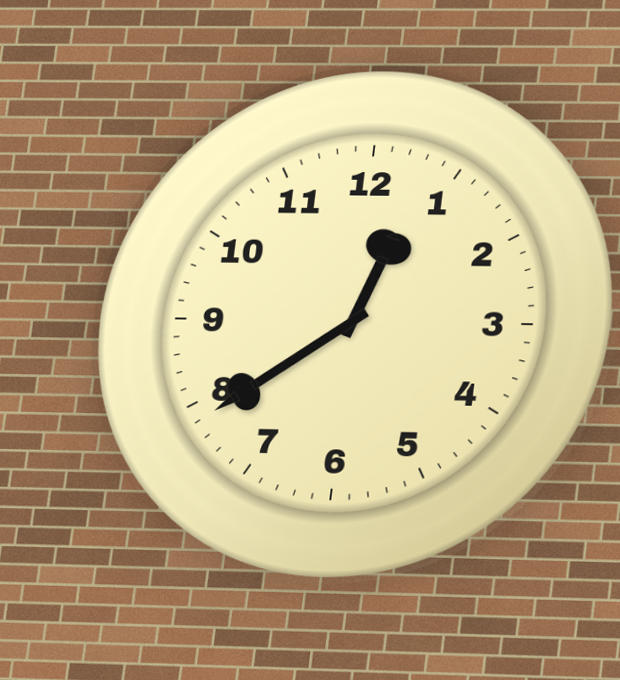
12h39
